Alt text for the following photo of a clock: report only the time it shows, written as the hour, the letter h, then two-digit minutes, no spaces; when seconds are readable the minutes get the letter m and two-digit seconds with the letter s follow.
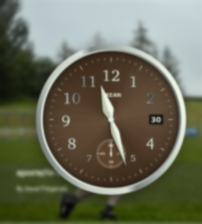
11h27
